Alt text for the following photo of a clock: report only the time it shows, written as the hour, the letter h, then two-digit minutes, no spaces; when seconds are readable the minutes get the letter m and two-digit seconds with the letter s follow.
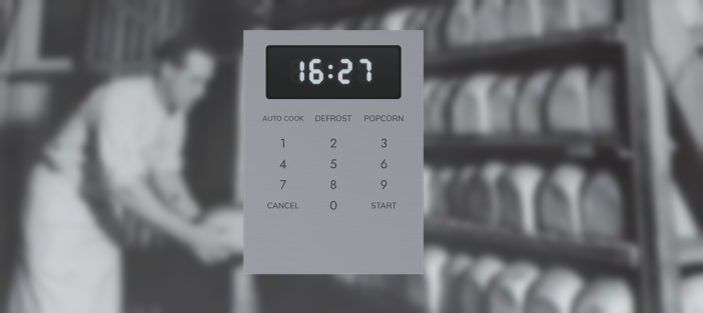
16h27
